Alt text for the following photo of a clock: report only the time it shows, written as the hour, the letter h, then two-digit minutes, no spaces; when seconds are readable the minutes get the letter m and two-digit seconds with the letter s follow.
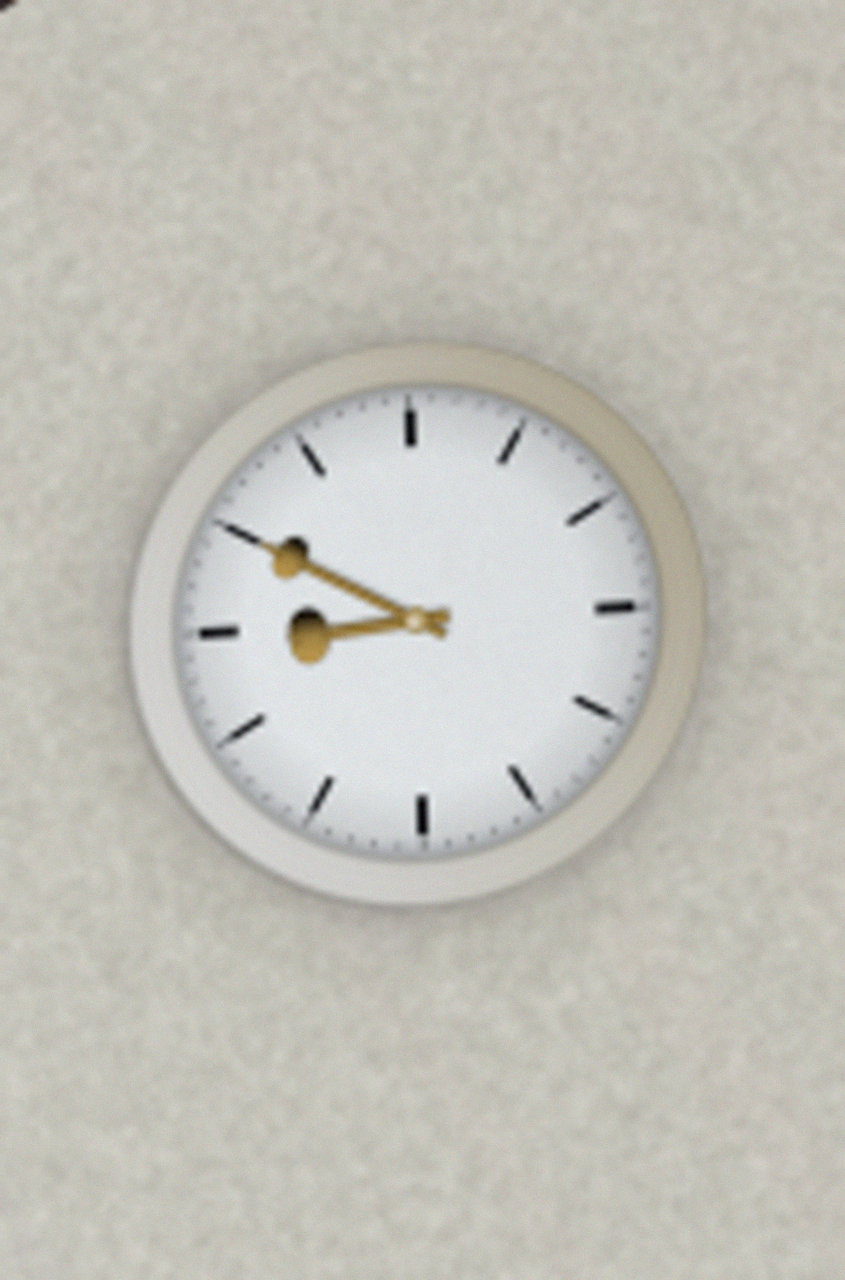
8h50
